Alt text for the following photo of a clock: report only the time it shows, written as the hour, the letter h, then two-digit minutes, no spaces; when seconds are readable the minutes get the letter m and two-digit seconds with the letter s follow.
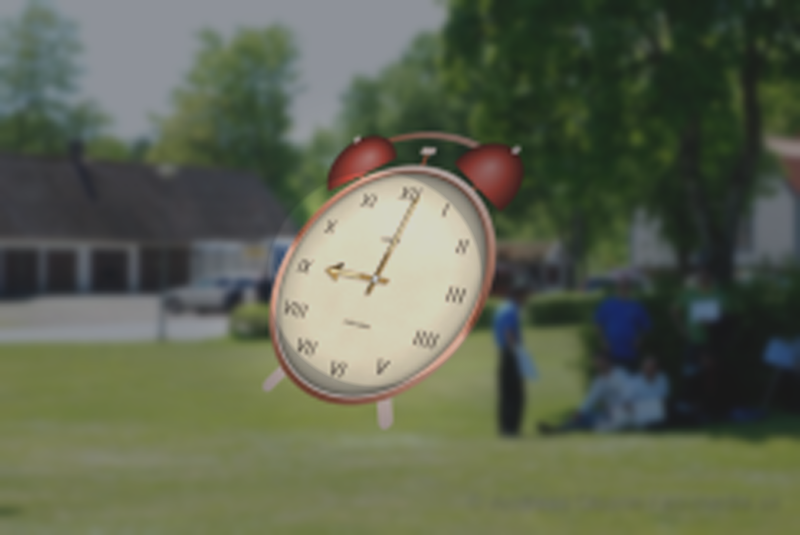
9h01
